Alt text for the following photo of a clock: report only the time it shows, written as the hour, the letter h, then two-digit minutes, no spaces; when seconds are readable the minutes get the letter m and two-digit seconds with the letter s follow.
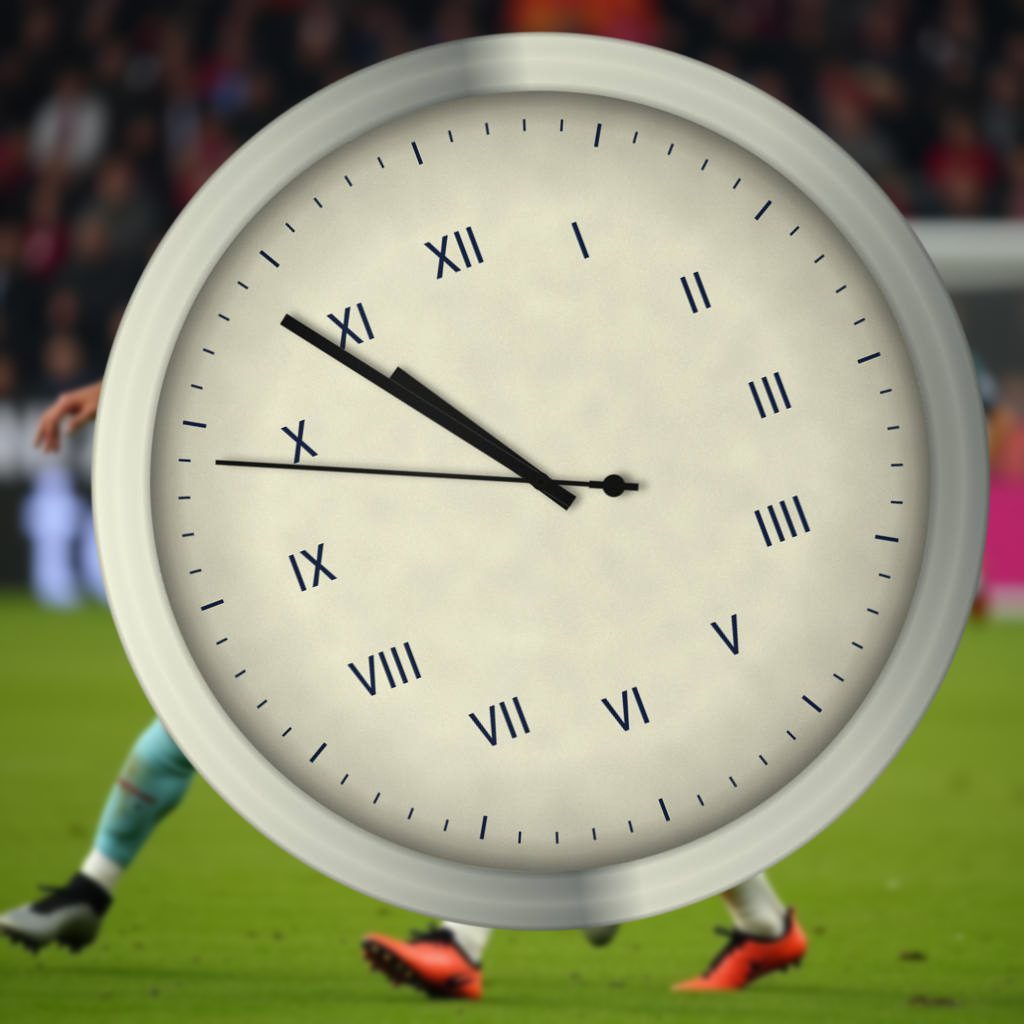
10h53m49s
